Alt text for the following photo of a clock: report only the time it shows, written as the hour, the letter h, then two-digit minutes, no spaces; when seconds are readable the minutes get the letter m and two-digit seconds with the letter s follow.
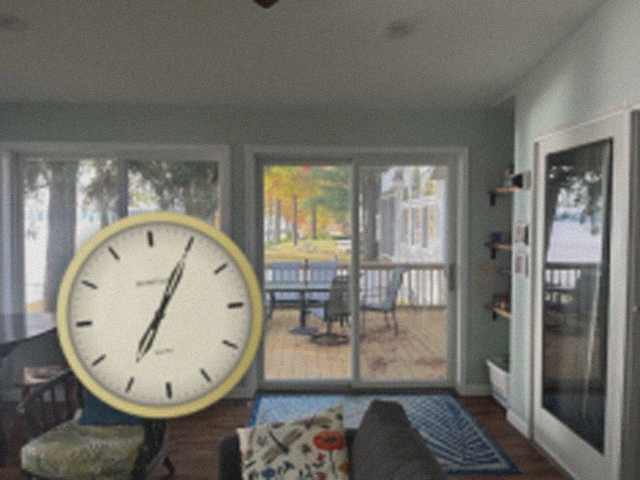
7h05
